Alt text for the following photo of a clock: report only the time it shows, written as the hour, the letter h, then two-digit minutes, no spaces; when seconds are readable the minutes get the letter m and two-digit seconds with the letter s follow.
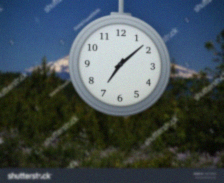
7h08
